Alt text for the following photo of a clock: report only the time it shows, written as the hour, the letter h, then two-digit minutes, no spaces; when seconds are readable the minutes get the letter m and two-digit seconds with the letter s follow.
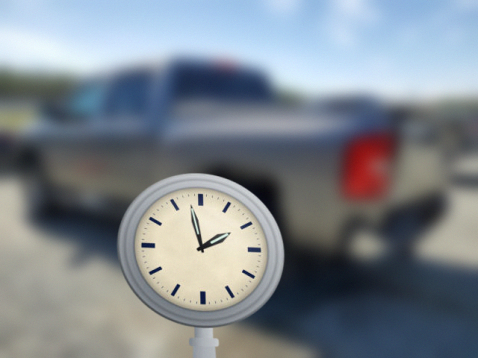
1h58
